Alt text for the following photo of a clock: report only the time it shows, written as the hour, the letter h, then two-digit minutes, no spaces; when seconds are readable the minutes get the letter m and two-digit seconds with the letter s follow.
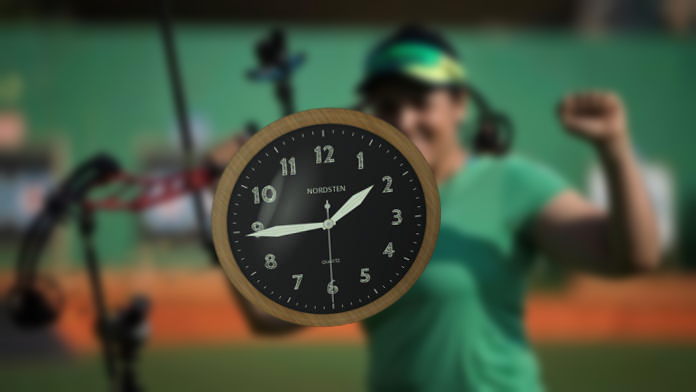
1h44m30s
